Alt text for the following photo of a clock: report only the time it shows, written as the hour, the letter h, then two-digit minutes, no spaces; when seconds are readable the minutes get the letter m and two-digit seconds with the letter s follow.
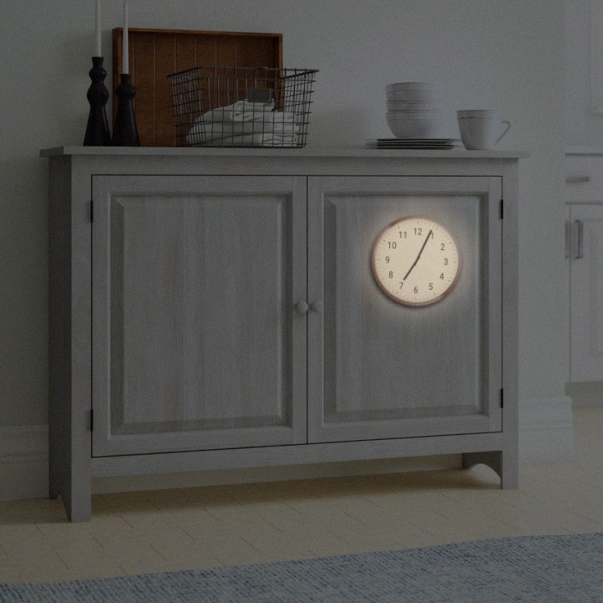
7h04
